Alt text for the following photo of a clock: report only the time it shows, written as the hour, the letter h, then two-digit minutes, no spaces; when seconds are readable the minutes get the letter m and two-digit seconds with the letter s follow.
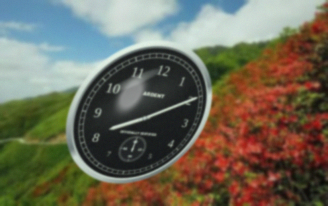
8h10
